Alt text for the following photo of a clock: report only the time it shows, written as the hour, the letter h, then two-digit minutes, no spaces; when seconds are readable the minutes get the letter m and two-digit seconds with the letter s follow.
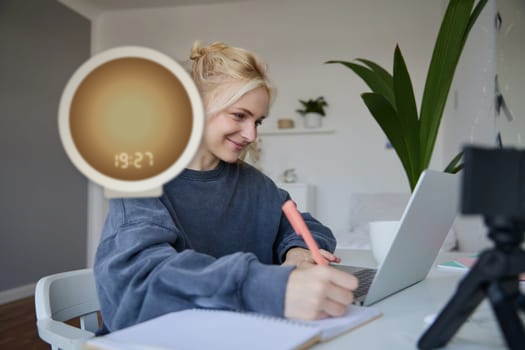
19h27
